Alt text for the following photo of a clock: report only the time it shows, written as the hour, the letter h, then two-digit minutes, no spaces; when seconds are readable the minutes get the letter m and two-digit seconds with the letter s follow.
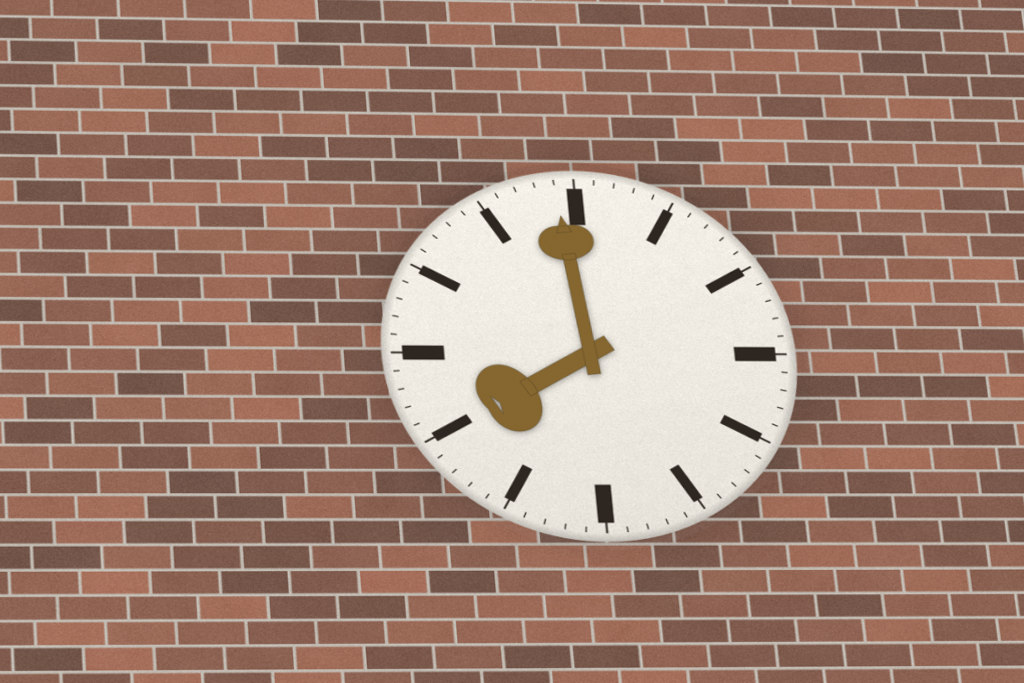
7h59
